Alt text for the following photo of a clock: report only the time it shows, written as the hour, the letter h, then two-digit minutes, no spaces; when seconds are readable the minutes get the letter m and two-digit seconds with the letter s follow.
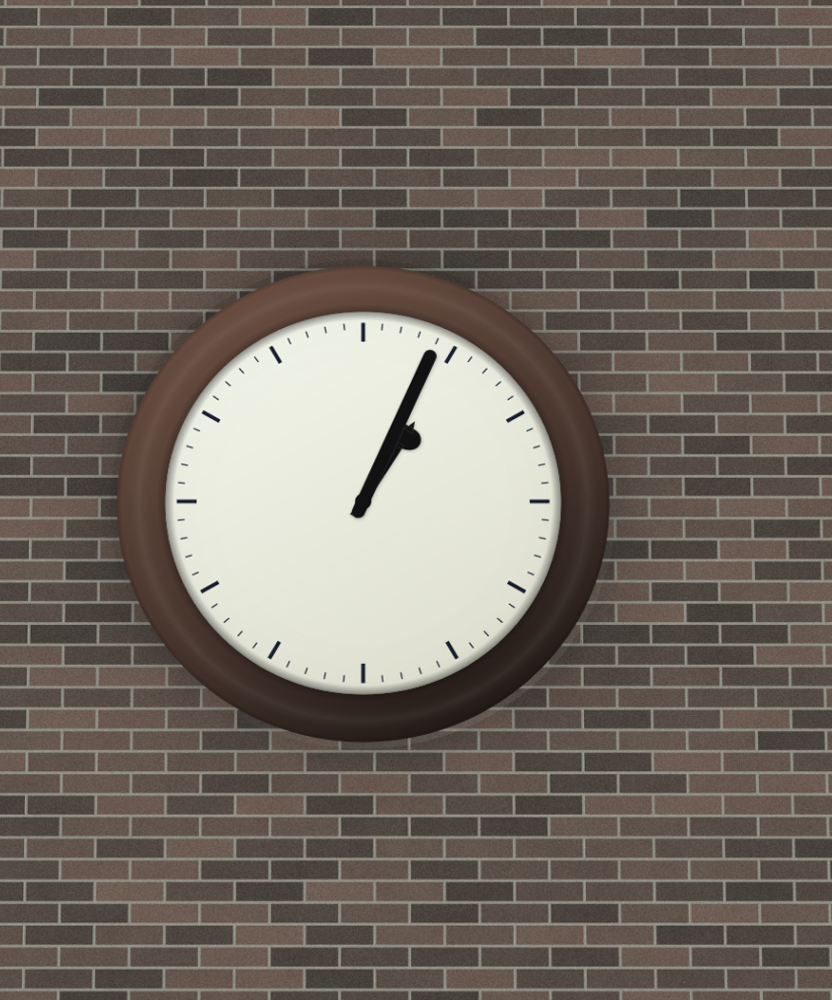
1h04
